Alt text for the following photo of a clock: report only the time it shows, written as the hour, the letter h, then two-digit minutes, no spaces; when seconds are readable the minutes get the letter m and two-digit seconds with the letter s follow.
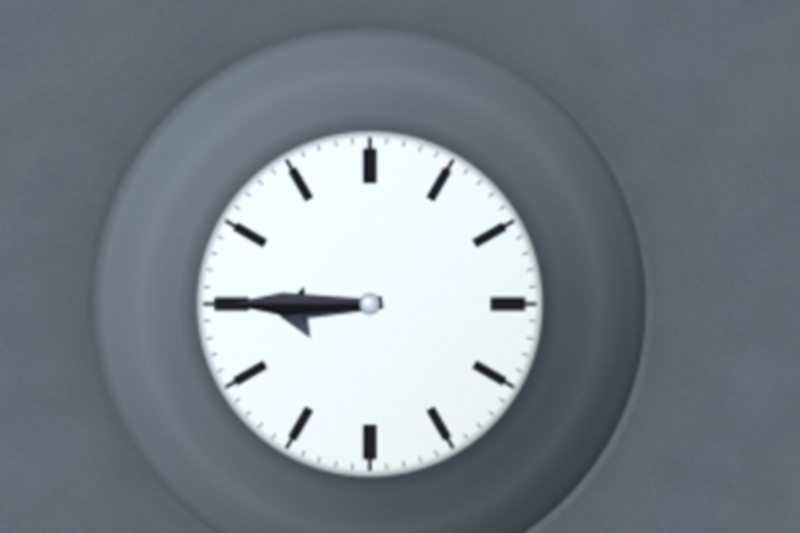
8h45
